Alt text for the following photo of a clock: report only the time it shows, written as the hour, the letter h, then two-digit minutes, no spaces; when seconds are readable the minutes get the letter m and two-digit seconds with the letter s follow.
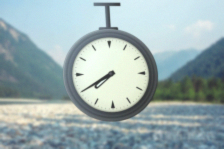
7h40
